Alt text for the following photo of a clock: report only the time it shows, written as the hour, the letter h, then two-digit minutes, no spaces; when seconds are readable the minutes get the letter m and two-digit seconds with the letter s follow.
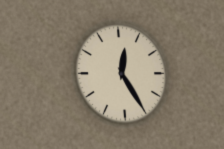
12h25
